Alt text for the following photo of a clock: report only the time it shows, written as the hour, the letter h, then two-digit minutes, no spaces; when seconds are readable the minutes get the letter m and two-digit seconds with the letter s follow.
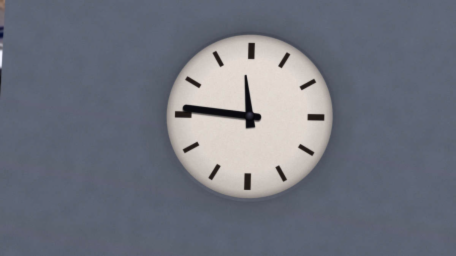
11h46
